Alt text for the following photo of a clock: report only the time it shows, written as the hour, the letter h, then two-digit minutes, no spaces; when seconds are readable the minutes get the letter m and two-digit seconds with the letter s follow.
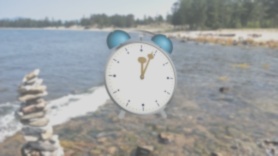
12h04
